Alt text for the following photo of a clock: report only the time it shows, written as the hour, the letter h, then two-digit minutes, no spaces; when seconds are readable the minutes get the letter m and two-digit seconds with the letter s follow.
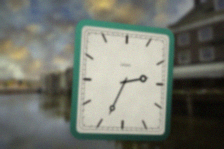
2h34
